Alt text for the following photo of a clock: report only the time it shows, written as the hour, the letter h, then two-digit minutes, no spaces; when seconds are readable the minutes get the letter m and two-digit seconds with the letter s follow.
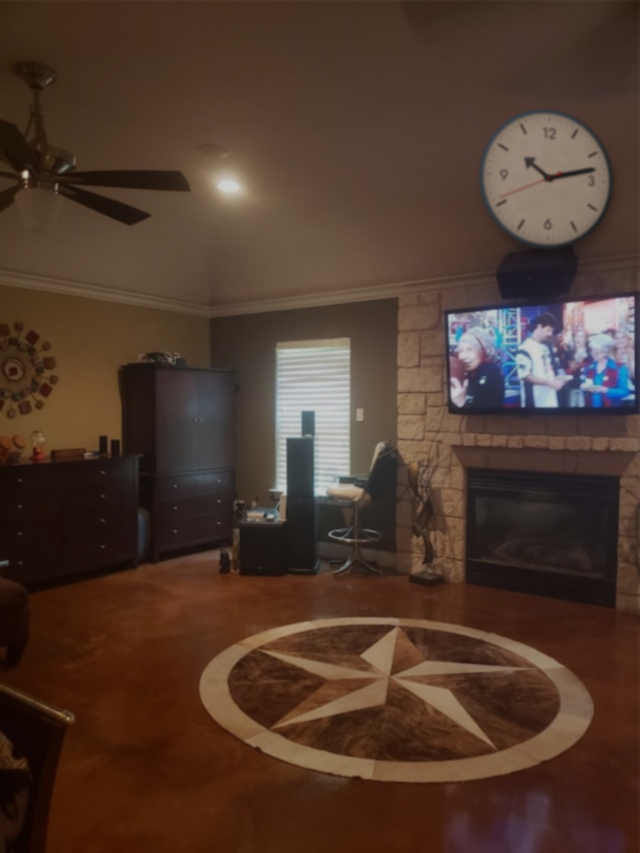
10h12m41s
